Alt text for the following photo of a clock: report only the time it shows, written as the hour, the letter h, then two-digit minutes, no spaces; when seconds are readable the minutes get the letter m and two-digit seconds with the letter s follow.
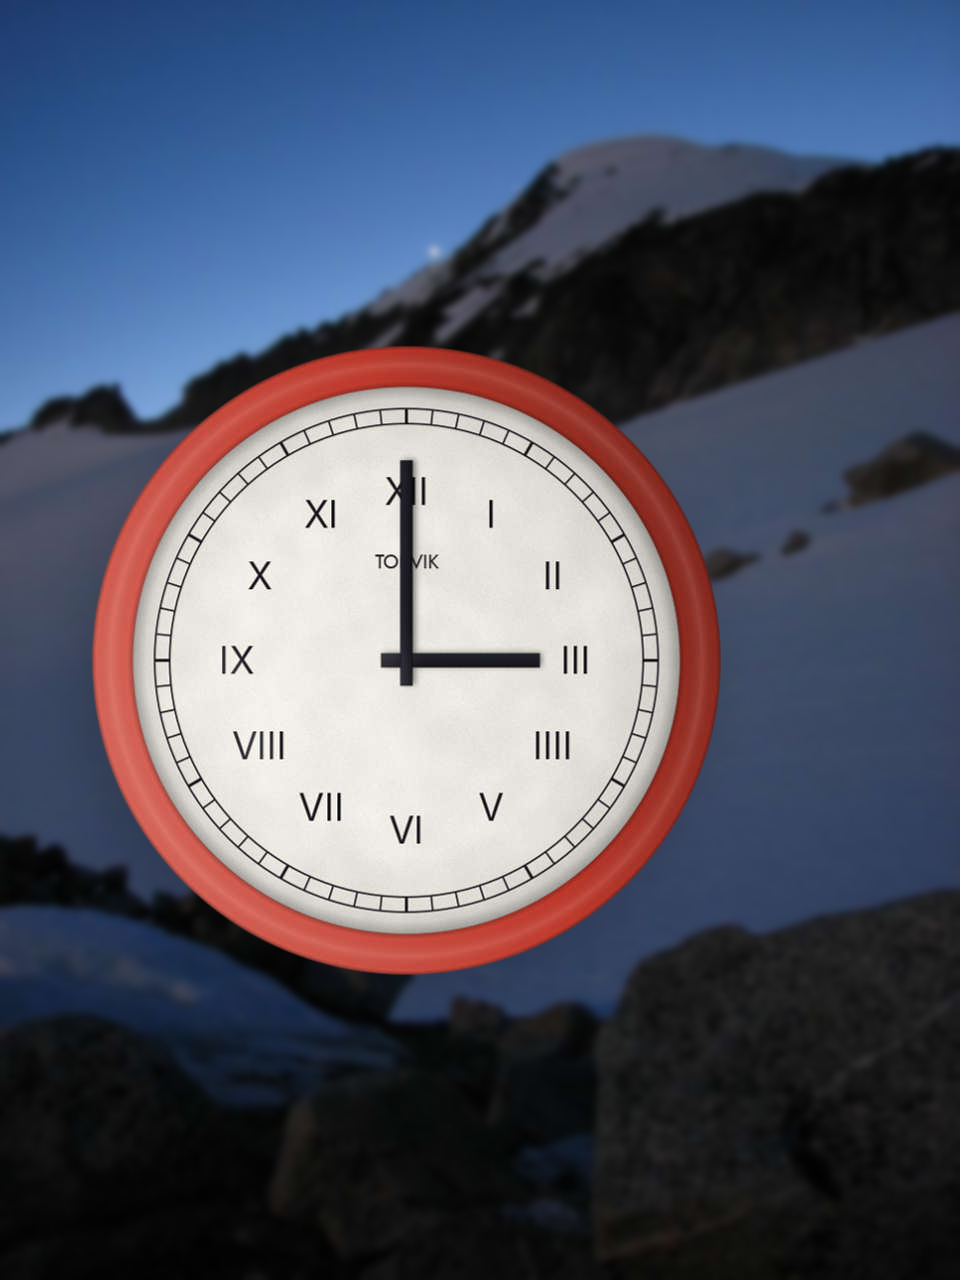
3h00
